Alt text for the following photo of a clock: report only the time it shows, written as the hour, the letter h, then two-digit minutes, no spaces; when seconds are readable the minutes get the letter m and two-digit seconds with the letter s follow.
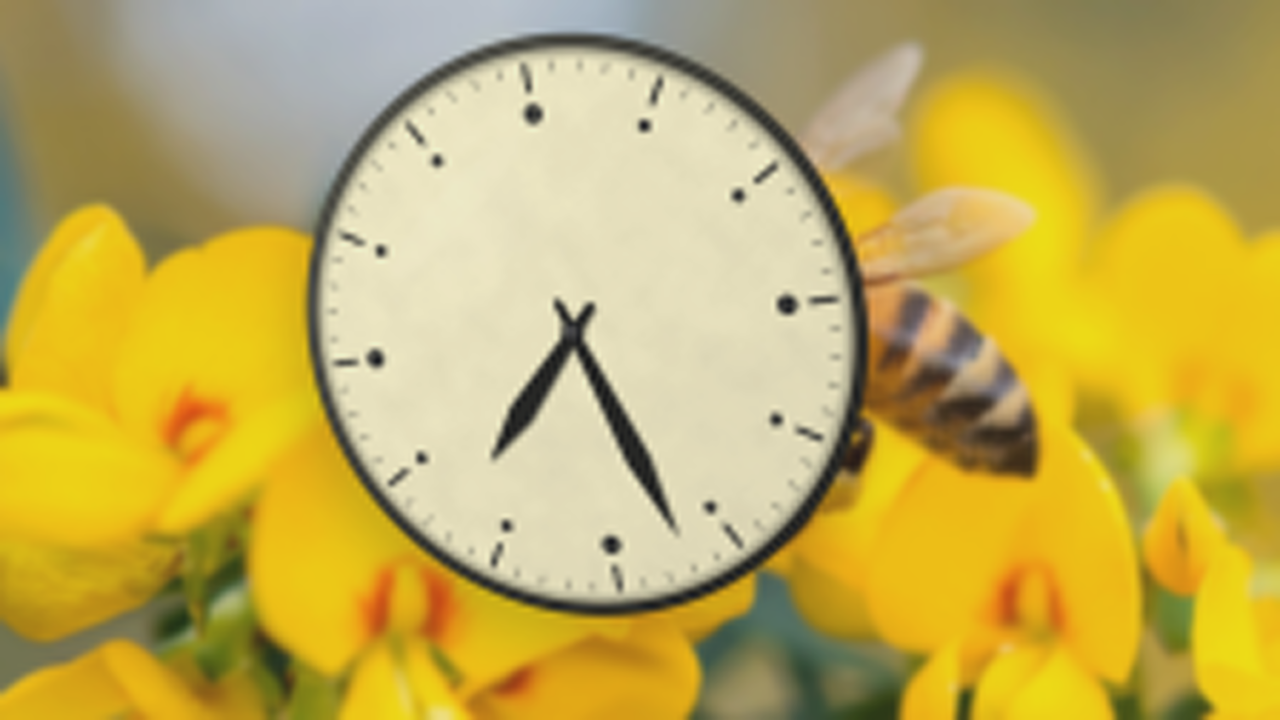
7h27
